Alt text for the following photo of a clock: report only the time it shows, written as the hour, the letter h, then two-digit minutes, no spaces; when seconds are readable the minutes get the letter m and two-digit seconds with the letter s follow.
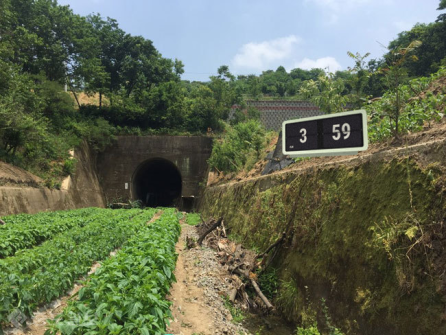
3h59
